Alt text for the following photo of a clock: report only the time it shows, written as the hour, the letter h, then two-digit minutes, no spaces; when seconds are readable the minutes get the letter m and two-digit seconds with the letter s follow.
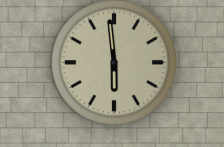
5h59
